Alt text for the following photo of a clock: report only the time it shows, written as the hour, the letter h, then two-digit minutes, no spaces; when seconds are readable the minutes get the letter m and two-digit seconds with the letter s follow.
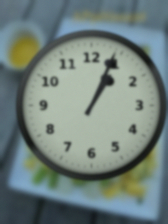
1h04
